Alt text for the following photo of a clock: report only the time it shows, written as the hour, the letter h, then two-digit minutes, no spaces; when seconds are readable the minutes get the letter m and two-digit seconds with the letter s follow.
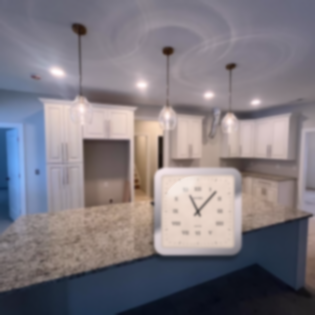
11h07
